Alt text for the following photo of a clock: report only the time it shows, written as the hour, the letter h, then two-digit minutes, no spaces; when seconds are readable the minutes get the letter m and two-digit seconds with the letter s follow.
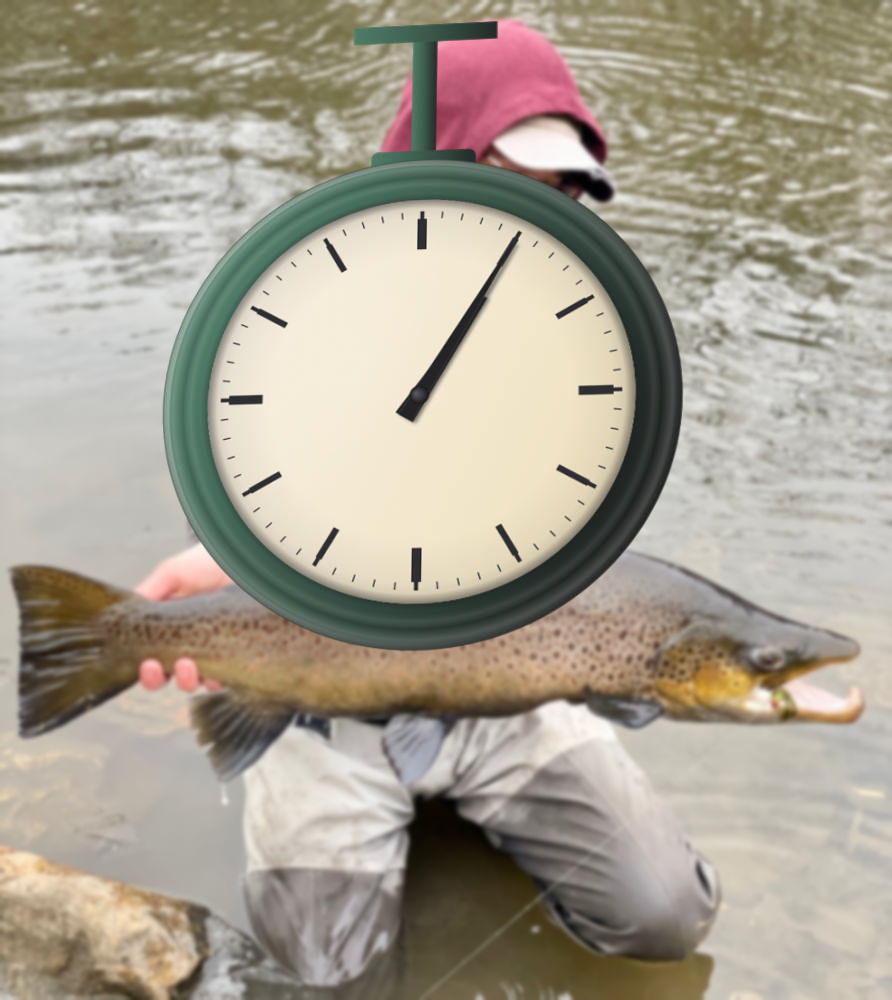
1h05
